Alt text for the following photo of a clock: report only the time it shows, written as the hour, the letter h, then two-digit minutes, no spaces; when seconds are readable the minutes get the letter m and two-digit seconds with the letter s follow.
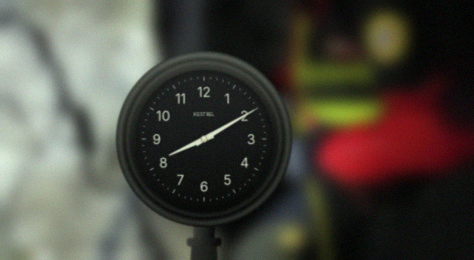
8h10
